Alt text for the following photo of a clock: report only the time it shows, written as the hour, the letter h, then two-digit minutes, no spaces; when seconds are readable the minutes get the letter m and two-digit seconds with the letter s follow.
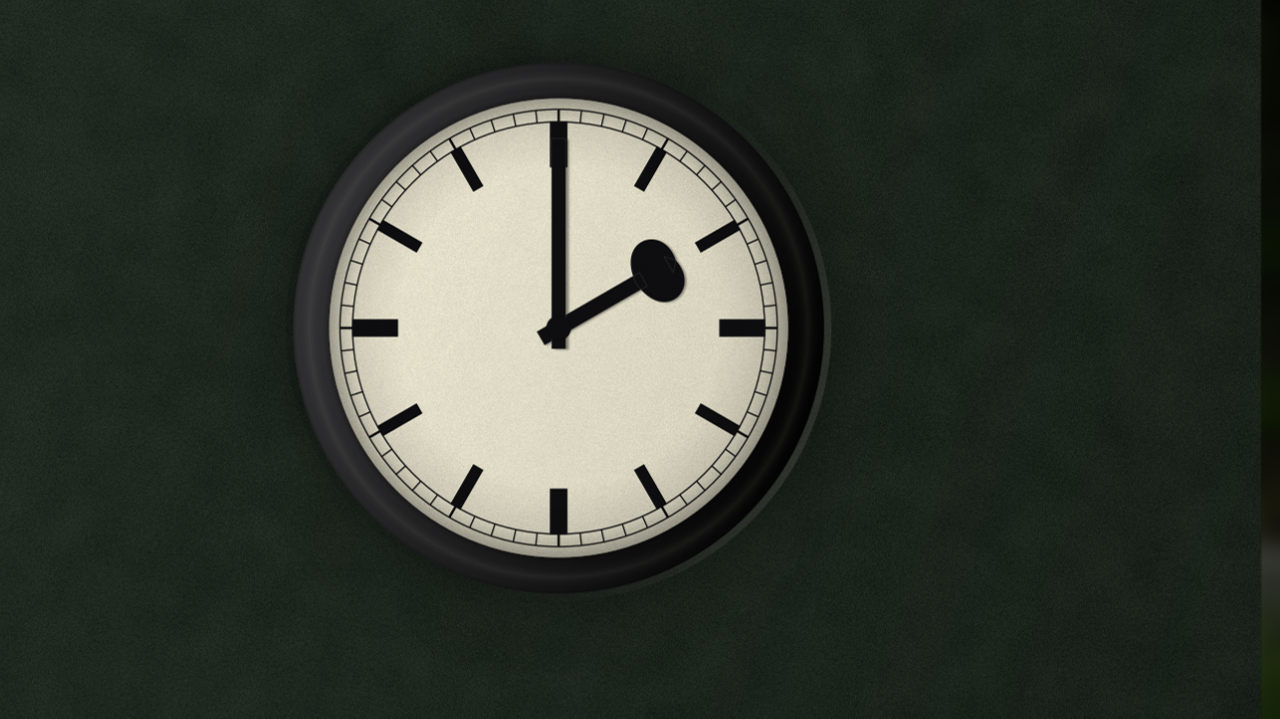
2h00
